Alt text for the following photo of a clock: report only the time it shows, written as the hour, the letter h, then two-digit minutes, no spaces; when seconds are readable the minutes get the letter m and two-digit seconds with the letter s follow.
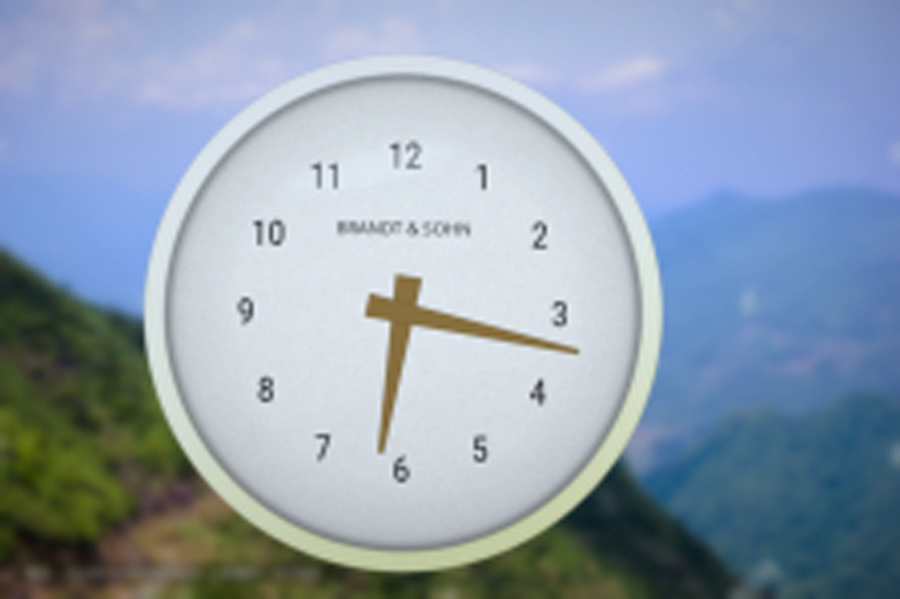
6h17
